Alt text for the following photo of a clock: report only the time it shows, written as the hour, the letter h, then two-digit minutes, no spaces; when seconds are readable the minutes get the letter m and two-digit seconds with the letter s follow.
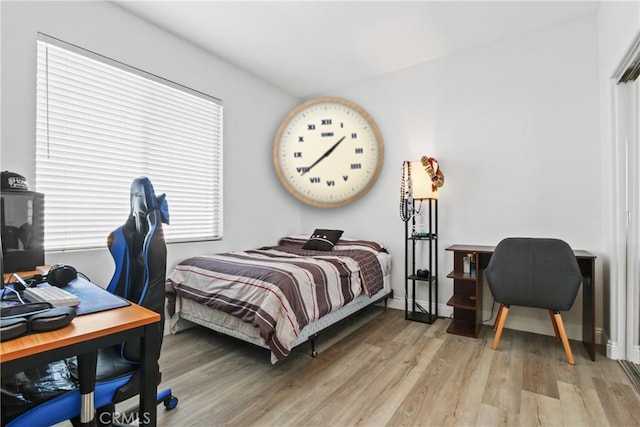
1h39
